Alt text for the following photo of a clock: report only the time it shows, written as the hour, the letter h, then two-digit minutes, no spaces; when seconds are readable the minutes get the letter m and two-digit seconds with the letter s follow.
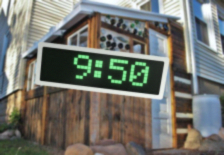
9h50
